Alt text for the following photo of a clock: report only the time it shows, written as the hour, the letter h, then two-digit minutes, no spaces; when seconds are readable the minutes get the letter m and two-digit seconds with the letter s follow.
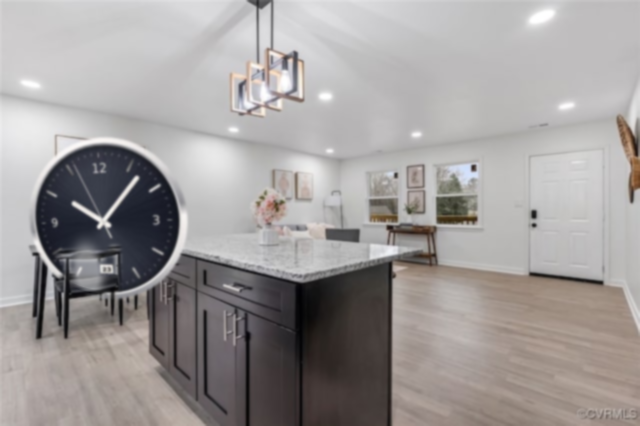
10h06m56s
